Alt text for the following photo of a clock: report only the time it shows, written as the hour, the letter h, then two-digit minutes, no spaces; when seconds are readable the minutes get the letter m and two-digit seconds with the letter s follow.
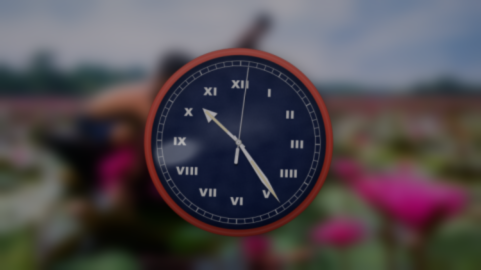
10h24m01s
